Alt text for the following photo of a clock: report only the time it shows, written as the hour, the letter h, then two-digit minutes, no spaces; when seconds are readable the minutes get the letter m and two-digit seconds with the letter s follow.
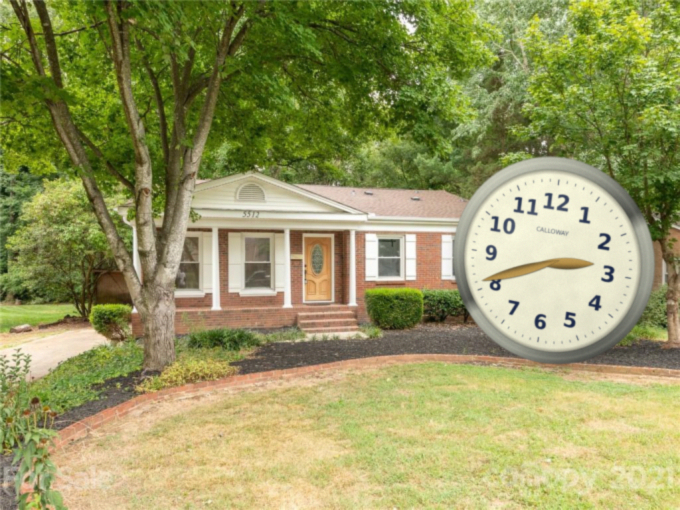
2h41
